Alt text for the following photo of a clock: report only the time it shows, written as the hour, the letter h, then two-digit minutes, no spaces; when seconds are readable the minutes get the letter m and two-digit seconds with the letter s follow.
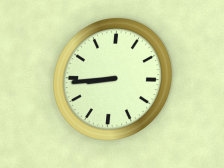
8h44
